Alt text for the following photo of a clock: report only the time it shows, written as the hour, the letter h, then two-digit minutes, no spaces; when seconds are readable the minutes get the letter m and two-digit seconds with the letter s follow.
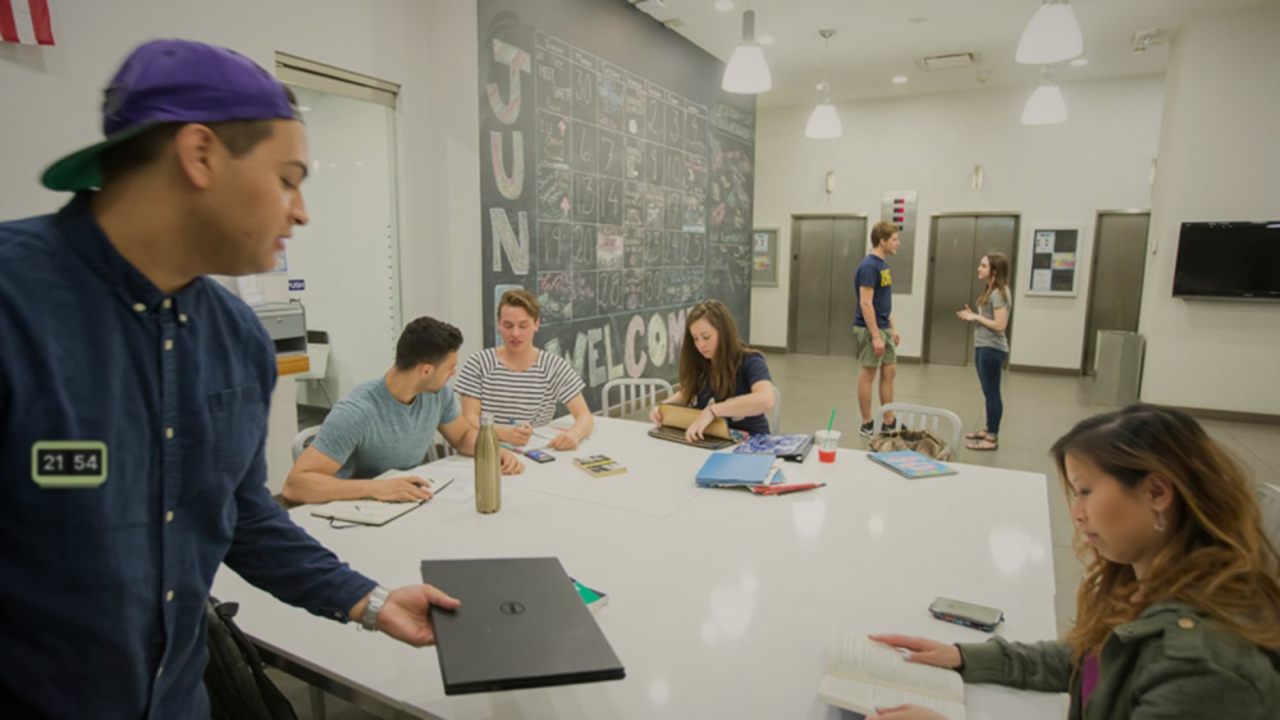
21h54
